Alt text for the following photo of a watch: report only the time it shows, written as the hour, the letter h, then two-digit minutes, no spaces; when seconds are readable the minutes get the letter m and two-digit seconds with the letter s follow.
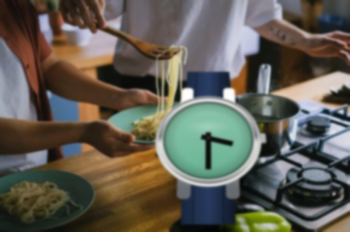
3h30
